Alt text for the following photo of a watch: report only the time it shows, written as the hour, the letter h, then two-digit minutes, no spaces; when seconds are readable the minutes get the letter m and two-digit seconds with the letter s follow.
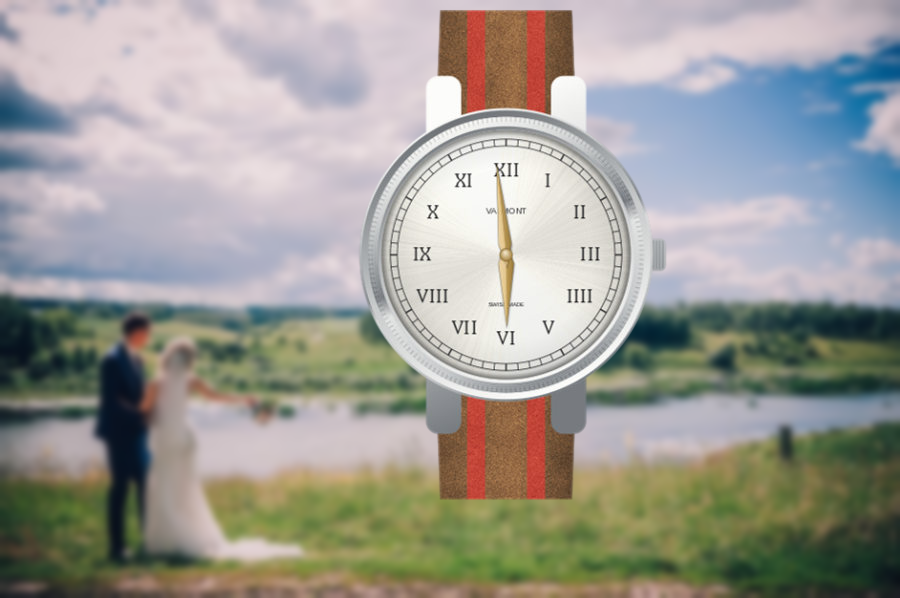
5h59
